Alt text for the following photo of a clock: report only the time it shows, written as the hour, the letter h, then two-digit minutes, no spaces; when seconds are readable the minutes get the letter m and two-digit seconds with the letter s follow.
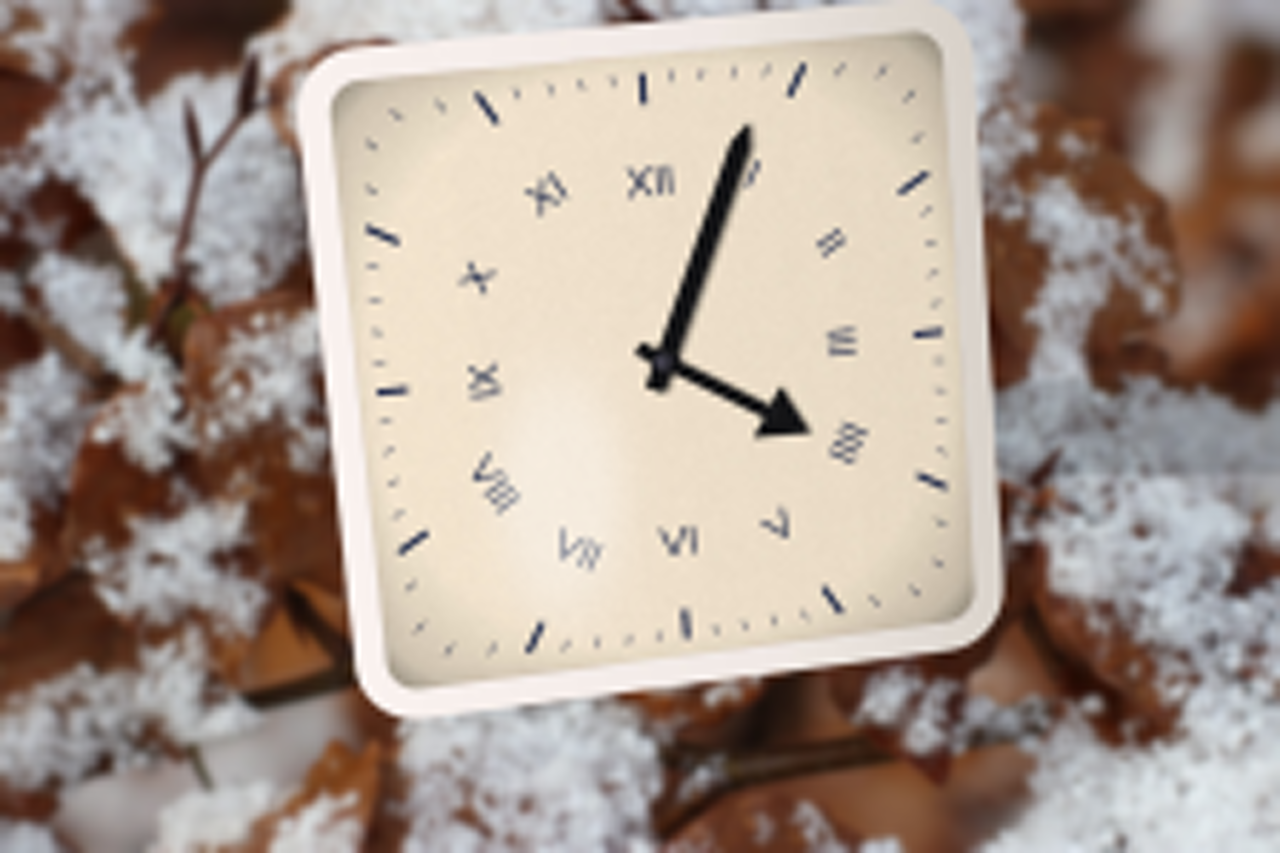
4h04
